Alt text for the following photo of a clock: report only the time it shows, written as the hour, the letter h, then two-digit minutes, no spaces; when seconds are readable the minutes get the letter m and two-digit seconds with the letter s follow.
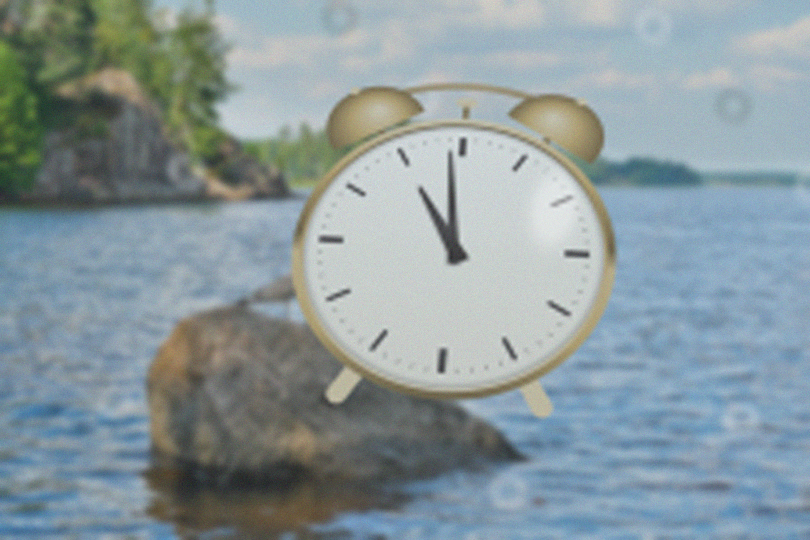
10h59
